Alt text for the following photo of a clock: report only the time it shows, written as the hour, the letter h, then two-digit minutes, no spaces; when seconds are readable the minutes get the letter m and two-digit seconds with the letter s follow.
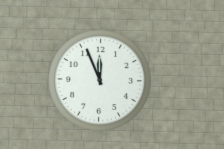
11h56
